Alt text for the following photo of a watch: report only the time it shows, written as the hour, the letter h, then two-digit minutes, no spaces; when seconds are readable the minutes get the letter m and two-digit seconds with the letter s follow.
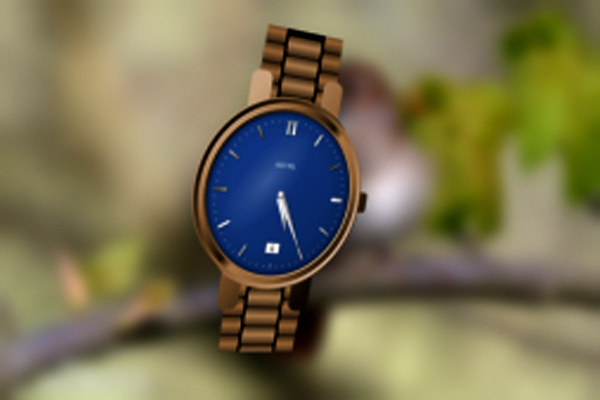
5h25
